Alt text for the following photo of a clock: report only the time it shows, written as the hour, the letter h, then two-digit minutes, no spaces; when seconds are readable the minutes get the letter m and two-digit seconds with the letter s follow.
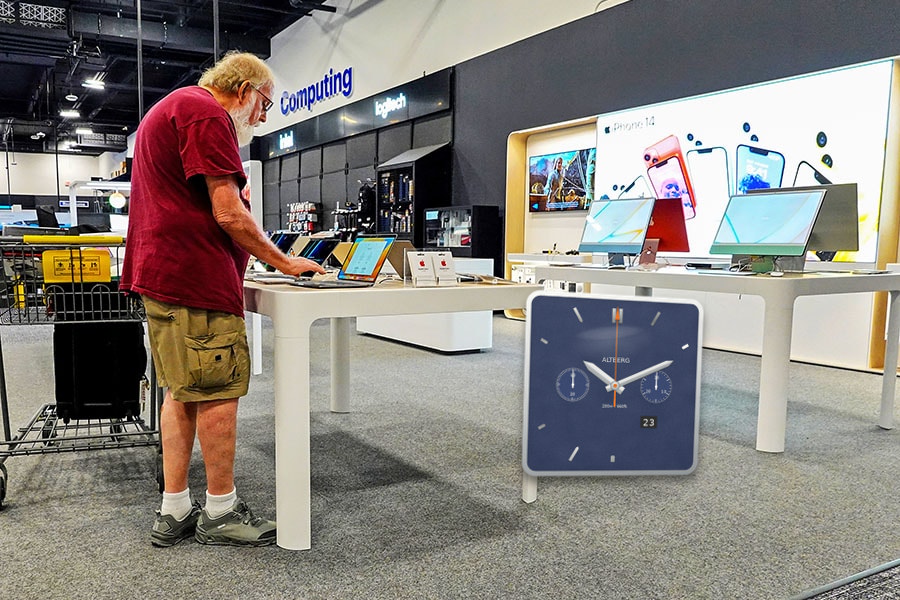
10h11
